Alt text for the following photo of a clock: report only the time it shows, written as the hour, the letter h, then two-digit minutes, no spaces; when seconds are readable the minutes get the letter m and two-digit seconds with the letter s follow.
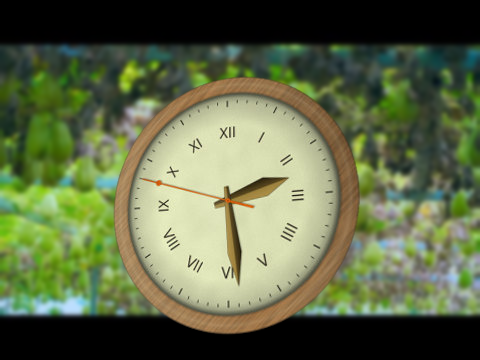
2h28m48s
